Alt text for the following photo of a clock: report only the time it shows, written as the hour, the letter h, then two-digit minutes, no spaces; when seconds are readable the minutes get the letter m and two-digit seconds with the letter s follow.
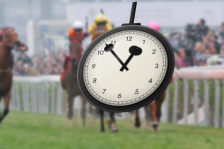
12h53
